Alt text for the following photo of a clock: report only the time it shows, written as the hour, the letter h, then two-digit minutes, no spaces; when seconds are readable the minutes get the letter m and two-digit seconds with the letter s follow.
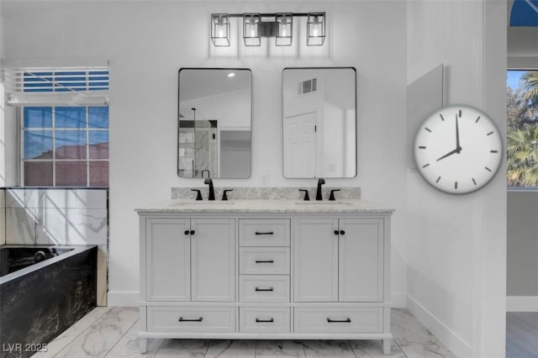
7h59
